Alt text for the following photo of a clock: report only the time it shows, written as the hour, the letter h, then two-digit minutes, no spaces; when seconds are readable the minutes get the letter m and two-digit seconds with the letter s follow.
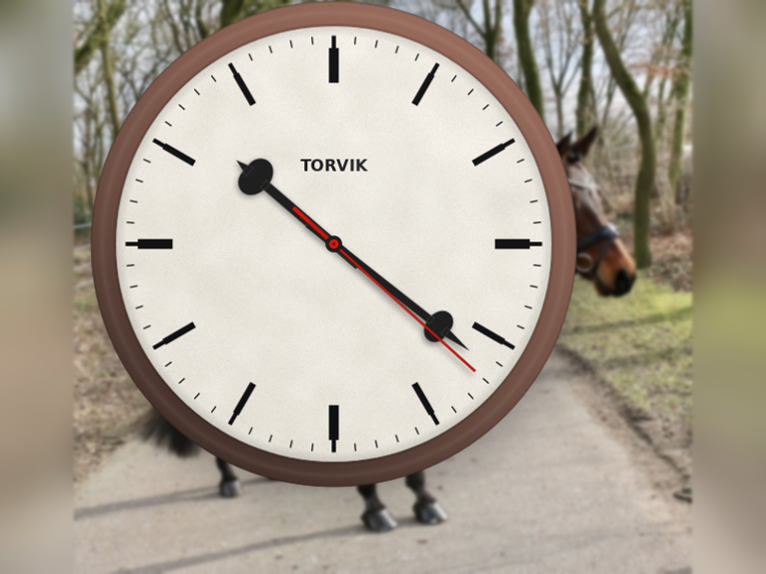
10h21m22s
